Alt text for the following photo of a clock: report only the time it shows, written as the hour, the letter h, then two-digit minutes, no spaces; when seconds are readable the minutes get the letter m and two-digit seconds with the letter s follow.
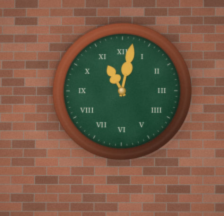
11h02
